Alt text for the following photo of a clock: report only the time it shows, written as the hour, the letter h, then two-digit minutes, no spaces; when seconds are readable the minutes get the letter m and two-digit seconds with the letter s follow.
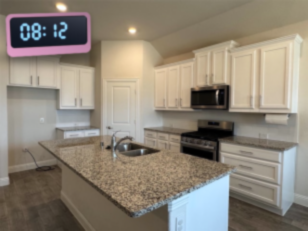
8h12
